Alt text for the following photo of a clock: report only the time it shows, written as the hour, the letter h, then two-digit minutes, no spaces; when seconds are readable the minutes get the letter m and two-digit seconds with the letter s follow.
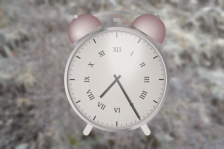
7h25
